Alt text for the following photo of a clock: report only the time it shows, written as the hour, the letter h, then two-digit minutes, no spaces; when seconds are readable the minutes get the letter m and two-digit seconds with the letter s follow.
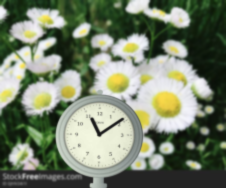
11h09
